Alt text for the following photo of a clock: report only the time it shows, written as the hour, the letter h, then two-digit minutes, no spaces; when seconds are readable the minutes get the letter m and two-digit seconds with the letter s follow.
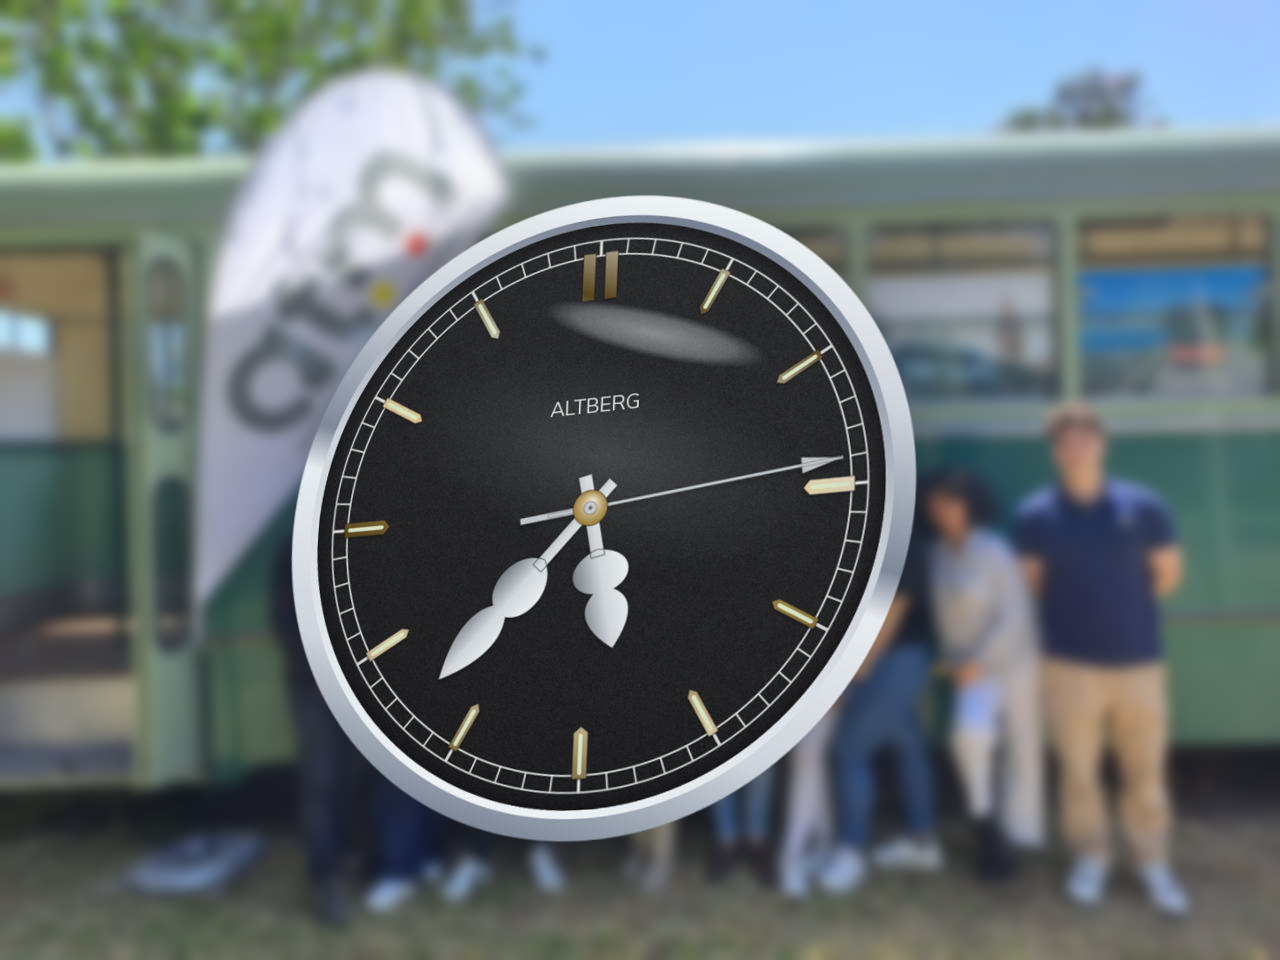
5h37m14s
